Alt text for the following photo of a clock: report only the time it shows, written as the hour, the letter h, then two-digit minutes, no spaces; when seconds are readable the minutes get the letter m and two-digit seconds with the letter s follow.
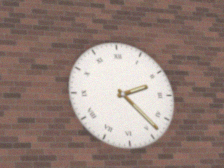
2h23
